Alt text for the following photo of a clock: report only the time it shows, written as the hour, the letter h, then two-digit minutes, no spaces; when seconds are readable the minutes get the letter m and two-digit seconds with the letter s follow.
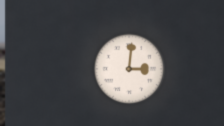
3h01
